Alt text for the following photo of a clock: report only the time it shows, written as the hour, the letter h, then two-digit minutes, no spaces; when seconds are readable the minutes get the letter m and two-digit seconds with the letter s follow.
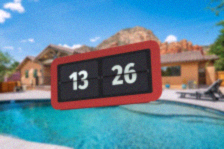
13h26
